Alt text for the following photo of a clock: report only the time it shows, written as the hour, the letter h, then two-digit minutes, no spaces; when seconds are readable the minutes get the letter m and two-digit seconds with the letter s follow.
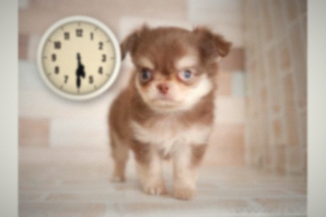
5h30
